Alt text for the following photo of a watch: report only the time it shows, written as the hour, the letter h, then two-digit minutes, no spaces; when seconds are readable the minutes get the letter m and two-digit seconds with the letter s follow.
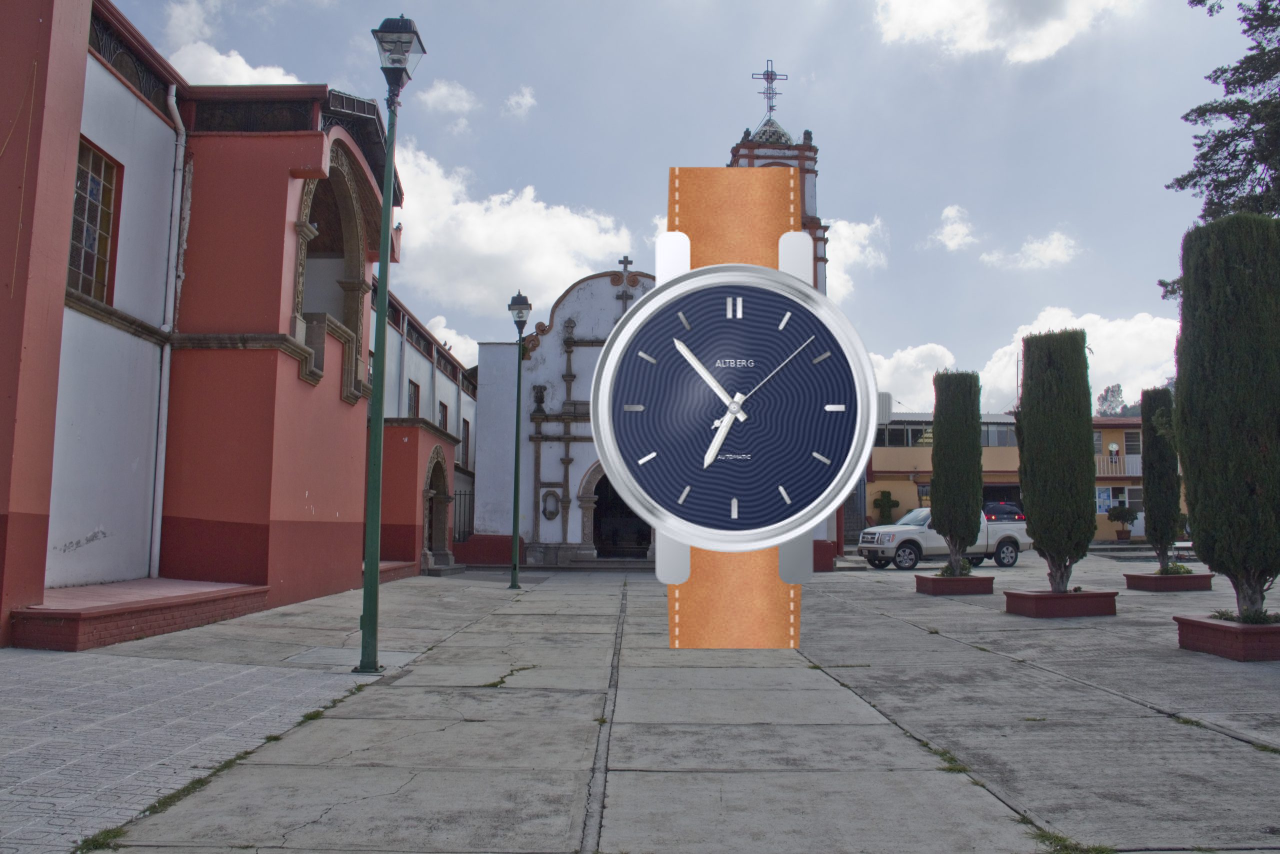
6h53m08s
